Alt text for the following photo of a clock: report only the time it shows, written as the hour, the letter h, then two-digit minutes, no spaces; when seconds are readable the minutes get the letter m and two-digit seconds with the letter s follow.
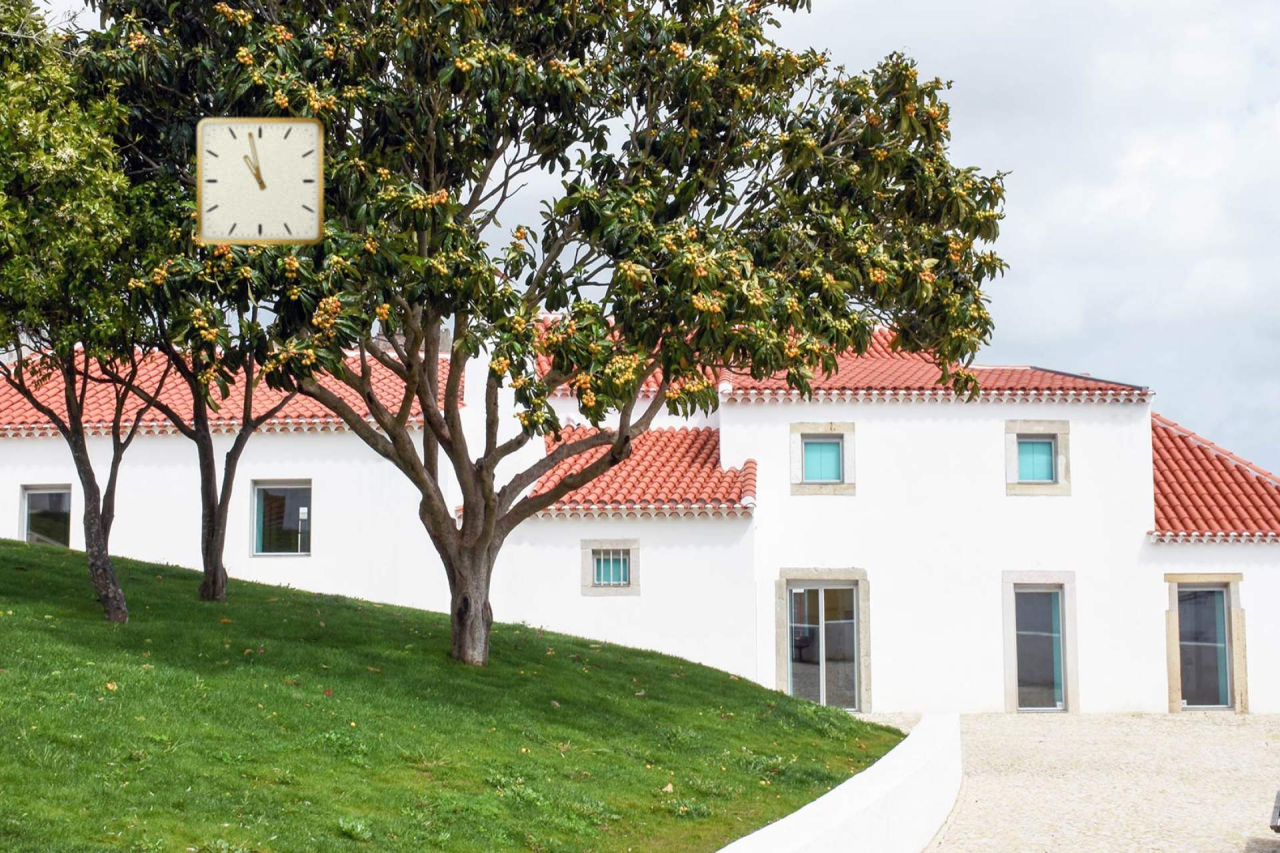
10h58
